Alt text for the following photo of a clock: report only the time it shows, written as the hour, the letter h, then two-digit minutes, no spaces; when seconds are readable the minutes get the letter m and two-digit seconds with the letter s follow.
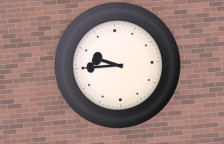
9h45
